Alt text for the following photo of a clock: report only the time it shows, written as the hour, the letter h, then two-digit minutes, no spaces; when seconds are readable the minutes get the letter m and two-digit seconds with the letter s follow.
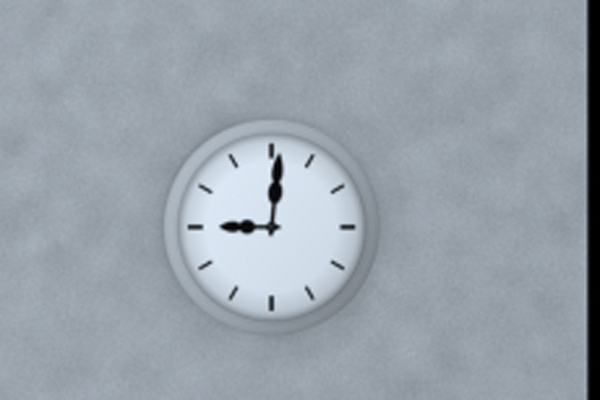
9h01
